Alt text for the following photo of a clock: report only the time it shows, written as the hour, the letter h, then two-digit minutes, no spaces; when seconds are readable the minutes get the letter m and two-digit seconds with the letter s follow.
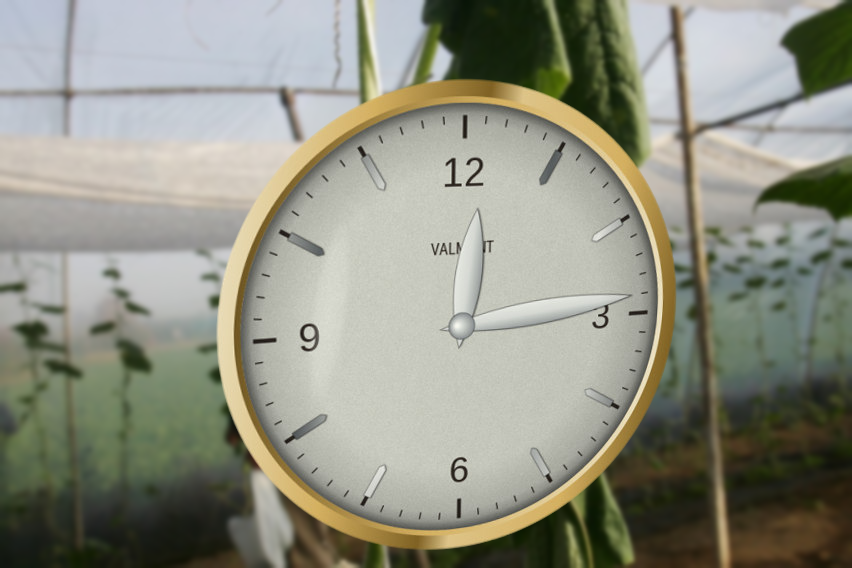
12h14
